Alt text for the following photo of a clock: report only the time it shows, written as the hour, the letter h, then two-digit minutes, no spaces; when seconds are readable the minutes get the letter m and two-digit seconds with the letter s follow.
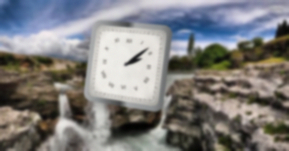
2h08
